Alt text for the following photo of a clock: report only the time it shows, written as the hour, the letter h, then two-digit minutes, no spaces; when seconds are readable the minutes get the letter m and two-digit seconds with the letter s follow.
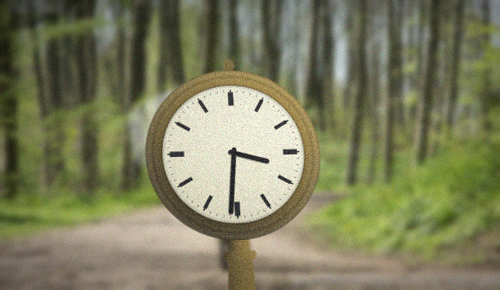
3h31
